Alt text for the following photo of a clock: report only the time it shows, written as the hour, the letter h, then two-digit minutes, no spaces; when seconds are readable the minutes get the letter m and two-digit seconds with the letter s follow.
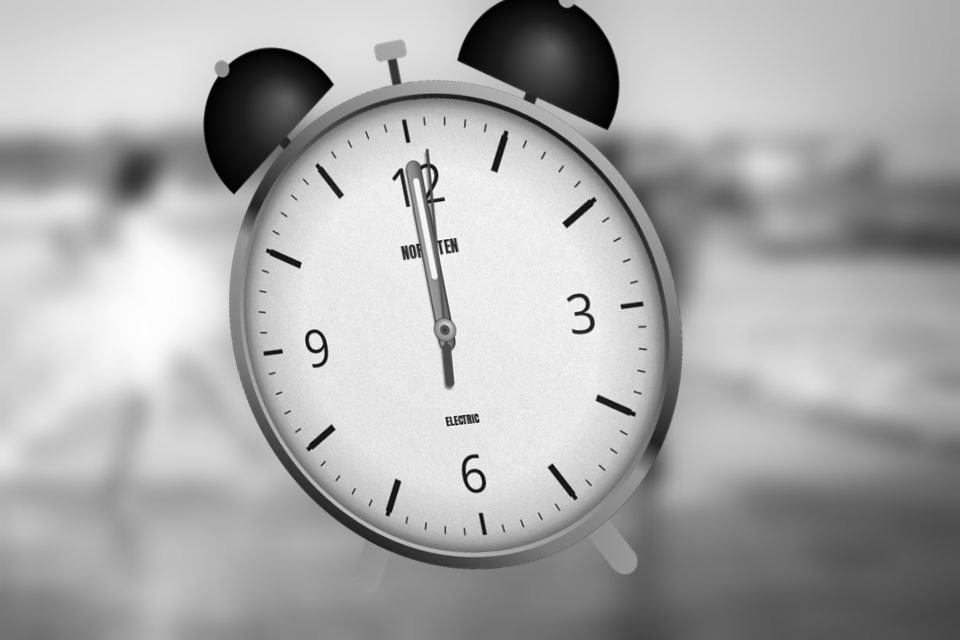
12h00m01s
